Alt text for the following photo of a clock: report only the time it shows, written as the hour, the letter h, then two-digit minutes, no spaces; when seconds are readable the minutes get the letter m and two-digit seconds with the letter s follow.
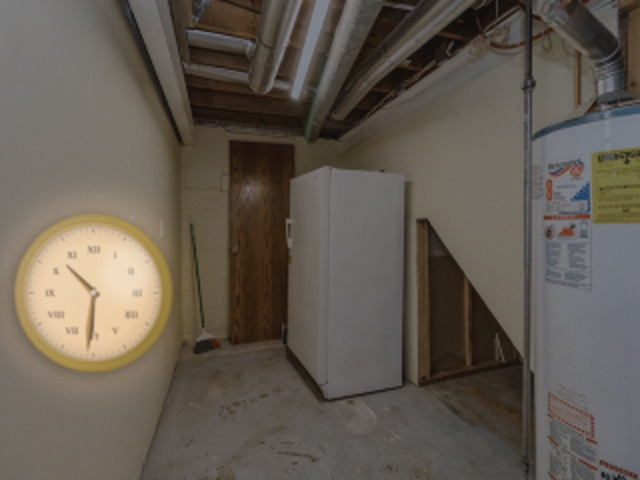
10h31
